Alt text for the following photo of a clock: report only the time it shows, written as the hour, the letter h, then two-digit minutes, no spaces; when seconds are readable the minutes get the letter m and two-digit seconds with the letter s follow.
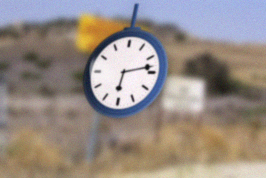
6h13
